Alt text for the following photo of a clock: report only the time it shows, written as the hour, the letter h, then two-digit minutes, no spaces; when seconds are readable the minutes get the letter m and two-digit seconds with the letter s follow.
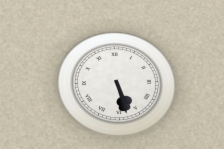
5h28
